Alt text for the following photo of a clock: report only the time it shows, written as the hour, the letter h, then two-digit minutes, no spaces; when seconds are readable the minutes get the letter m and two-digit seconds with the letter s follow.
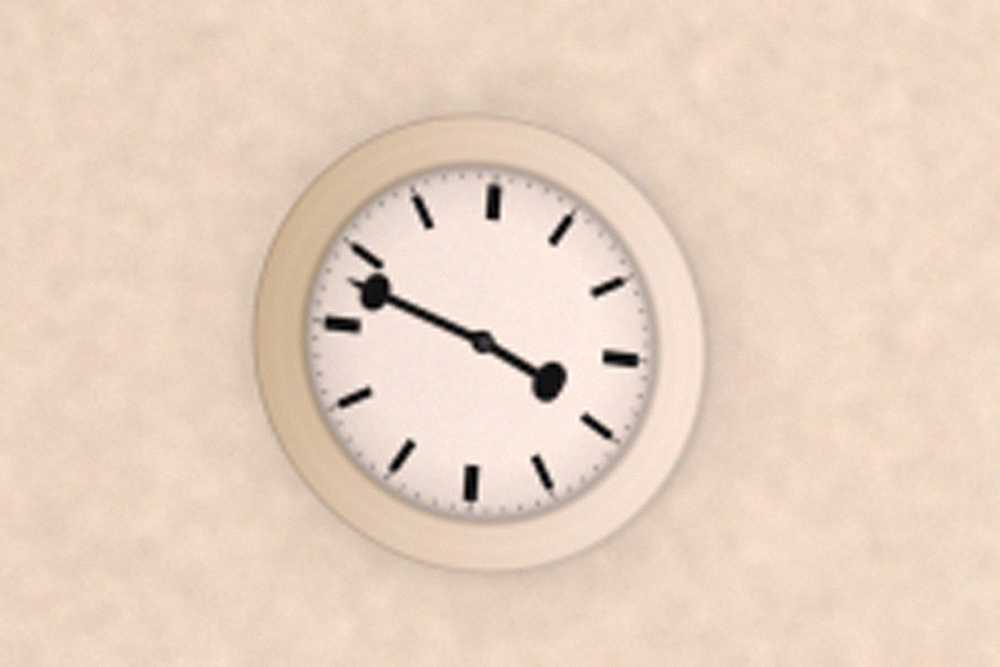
3h48
